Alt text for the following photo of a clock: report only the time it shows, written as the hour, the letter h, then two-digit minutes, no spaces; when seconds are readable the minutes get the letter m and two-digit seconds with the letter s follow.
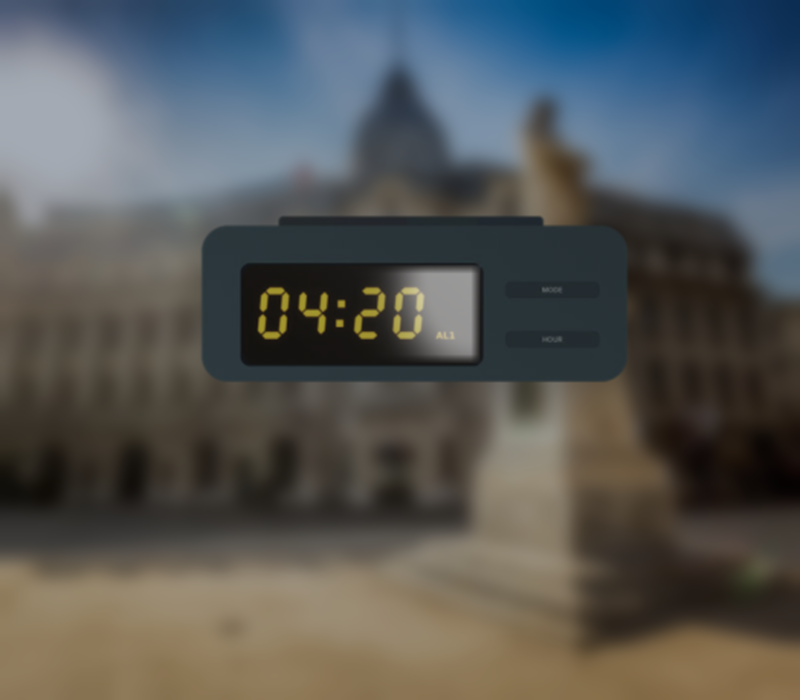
4h20
